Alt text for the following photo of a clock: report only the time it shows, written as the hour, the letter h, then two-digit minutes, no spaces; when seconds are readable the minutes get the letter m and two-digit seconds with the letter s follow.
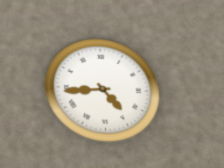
4h44
